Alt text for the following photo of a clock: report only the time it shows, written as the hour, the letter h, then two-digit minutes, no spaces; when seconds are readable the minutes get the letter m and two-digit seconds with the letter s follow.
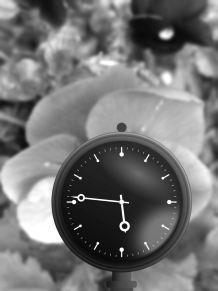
5h46
